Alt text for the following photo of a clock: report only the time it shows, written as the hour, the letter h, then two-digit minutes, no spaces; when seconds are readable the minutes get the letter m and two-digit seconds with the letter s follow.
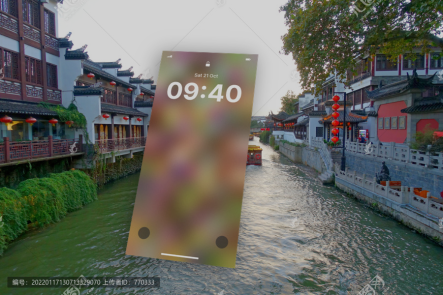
9h40
